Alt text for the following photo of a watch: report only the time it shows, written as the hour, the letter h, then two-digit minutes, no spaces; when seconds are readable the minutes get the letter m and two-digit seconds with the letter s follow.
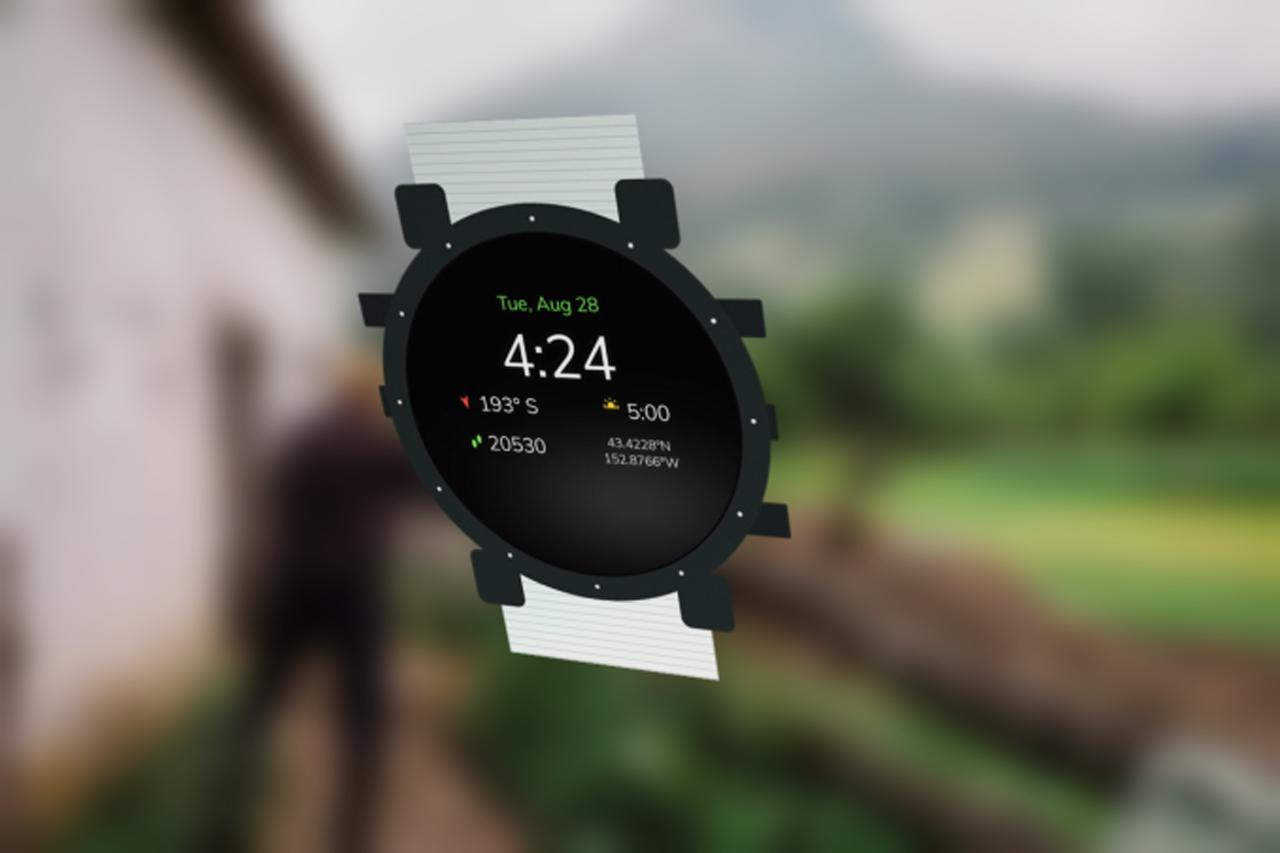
4h24
